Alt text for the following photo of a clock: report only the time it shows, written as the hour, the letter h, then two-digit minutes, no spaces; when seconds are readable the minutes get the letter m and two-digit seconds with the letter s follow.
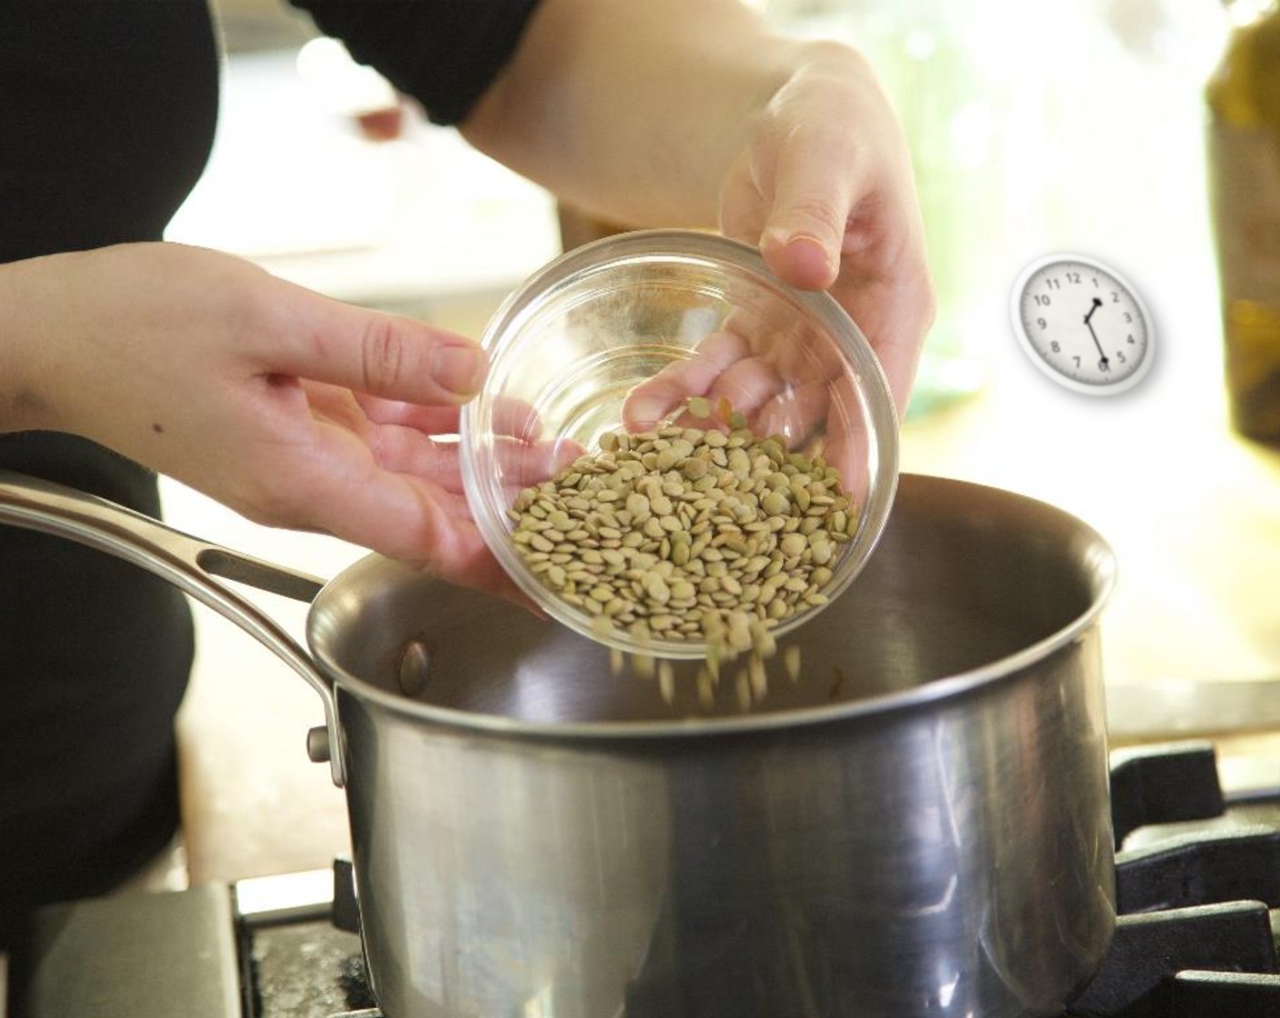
1h29
